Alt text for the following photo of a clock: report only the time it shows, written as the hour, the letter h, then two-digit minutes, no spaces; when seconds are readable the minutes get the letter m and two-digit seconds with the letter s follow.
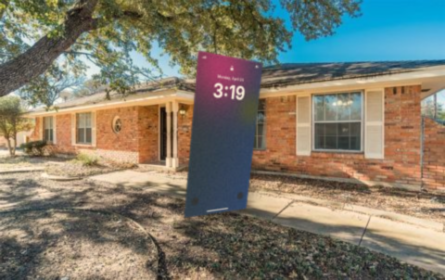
3h19
